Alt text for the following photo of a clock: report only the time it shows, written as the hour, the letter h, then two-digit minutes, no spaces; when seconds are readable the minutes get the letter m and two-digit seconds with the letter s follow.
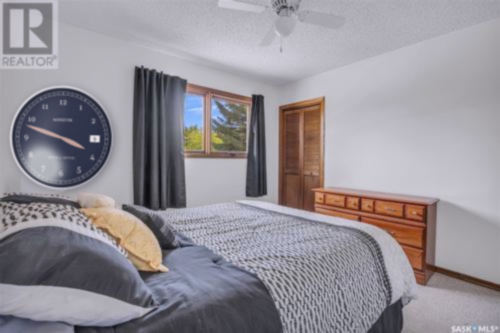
3h48
